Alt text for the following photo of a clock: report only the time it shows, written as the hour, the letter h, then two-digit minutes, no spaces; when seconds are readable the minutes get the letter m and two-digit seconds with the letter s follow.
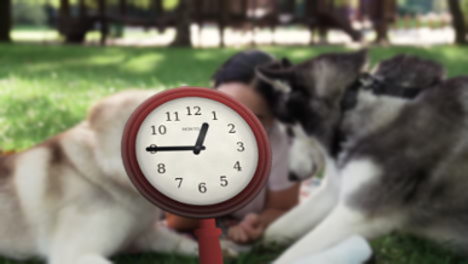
12h45
